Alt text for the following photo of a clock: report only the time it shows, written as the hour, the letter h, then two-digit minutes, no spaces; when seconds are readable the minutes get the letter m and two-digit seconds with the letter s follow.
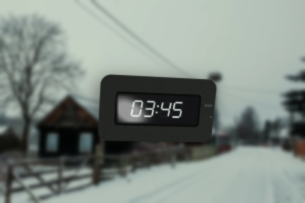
3h45
